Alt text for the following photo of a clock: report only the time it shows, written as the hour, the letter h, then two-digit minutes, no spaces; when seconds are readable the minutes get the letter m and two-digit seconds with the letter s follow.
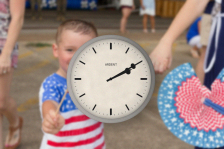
2h10
